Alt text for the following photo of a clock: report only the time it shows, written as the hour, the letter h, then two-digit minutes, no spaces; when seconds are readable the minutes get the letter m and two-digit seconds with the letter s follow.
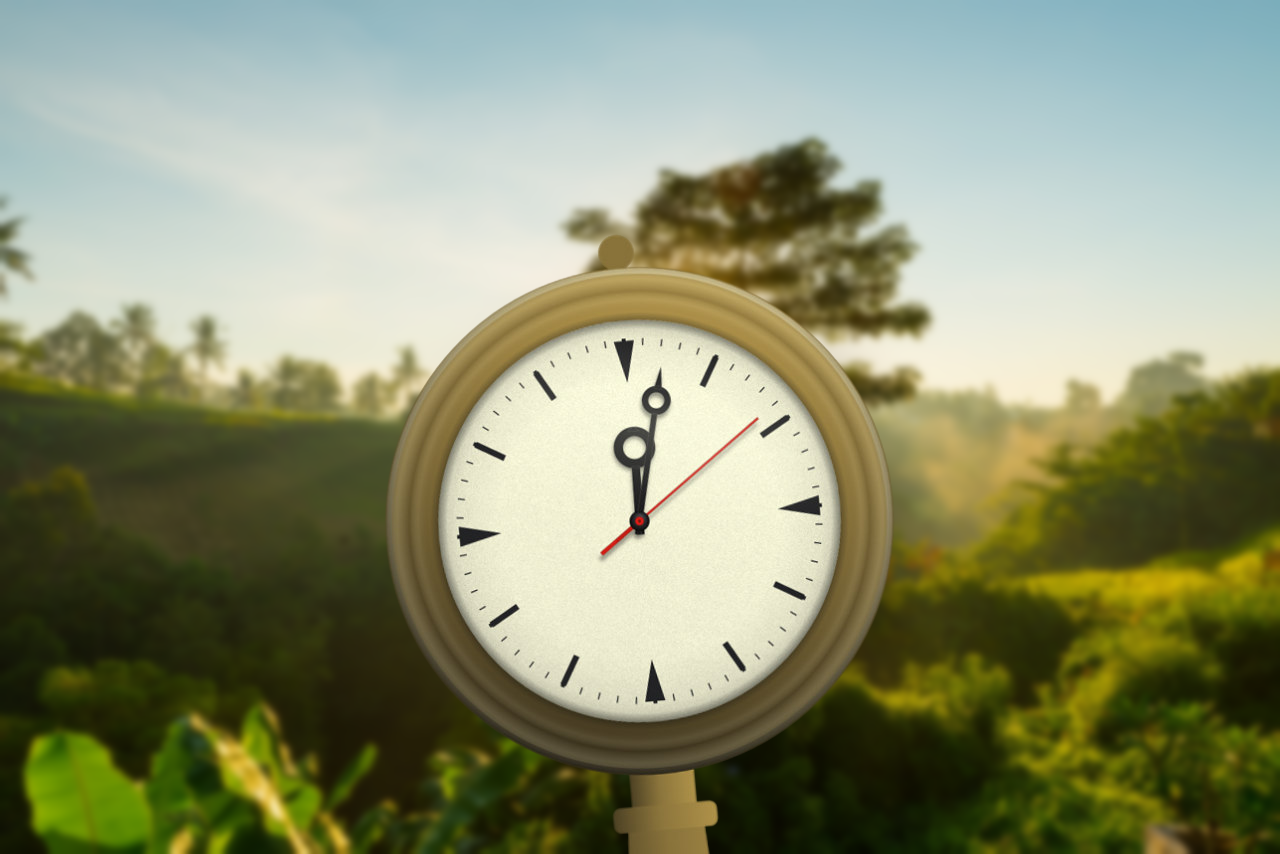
12h02m09s
